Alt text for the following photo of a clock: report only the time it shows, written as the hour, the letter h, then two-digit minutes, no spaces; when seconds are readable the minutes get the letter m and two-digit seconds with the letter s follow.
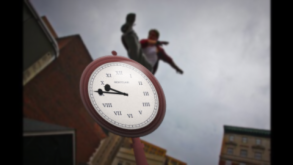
9h46
